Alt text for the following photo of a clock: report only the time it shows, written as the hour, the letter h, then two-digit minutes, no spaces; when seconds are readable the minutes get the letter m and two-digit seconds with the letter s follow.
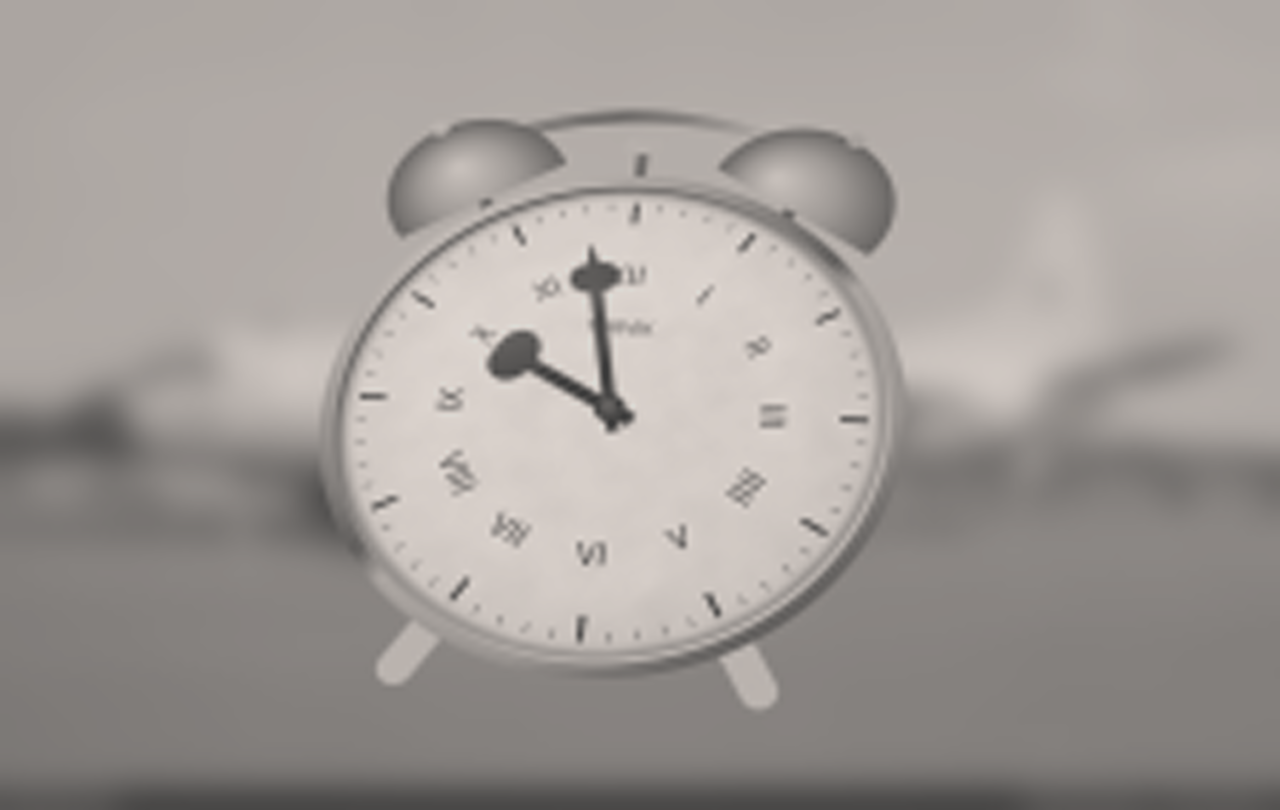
9h58
